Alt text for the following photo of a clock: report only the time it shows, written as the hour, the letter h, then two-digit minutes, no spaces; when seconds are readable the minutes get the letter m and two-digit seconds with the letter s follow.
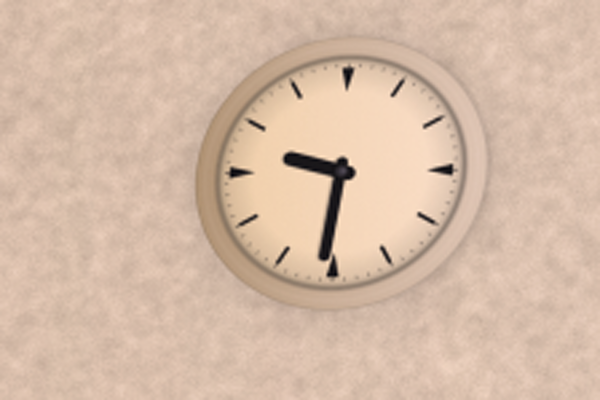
9h31
